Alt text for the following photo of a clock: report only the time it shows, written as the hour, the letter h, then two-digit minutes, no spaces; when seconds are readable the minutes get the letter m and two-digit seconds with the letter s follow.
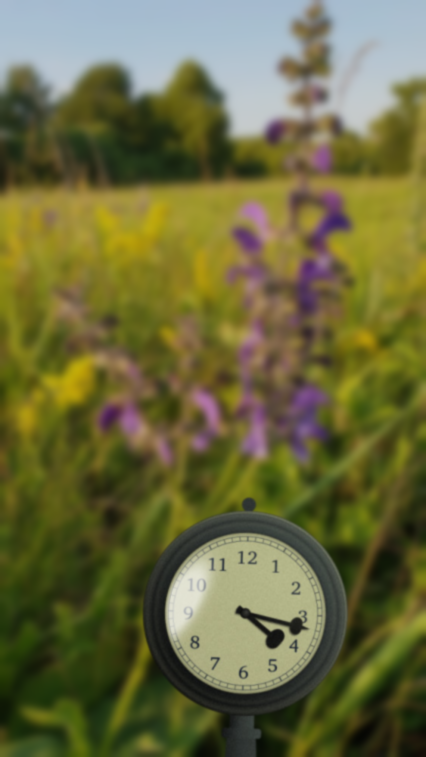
4h17
